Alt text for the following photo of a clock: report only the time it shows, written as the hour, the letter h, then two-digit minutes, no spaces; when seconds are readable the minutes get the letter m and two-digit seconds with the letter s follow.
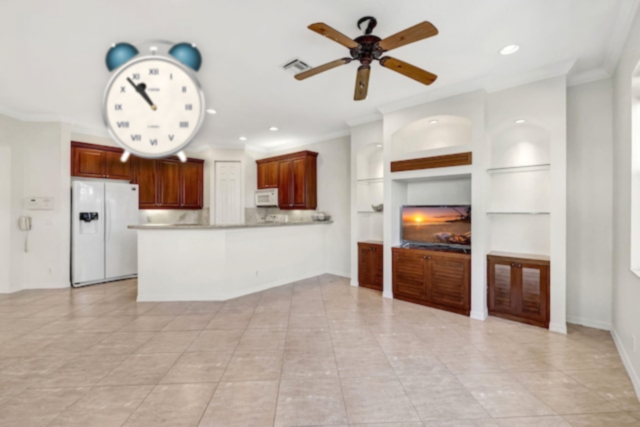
10h53
